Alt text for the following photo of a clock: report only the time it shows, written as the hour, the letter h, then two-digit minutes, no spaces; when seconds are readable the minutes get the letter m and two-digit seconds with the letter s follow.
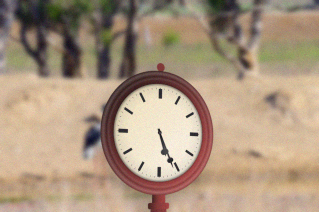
5h26
